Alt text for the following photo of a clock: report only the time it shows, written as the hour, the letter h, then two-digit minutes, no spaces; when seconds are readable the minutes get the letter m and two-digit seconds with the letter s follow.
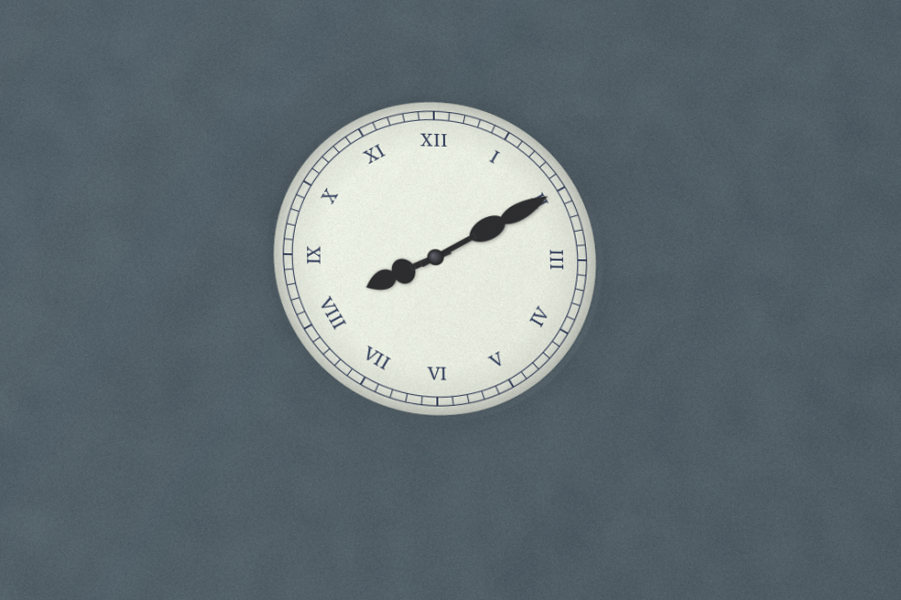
8h10
